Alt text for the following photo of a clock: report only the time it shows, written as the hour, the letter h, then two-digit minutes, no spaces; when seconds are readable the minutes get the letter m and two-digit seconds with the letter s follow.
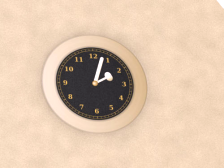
2h03
